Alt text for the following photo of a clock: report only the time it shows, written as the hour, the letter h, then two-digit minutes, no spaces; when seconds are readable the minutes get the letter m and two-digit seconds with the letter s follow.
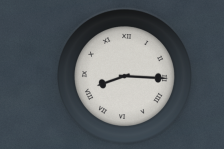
8h15
